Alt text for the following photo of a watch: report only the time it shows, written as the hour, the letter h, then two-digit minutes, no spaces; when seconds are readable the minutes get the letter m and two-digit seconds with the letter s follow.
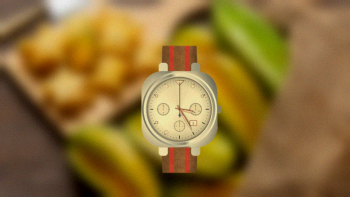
3h25
